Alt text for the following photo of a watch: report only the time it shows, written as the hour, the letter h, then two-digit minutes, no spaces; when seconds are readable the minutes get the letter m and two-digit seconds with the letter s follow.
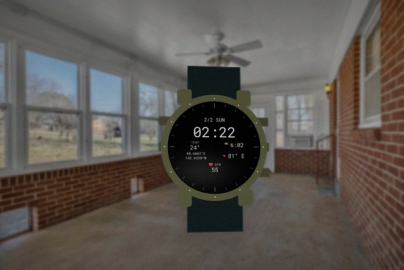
2h22
